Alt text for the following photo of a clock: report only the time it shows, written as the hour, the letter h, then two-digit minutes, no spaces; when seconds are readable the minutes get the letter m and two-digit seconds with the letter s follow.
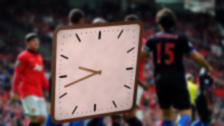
9h42
